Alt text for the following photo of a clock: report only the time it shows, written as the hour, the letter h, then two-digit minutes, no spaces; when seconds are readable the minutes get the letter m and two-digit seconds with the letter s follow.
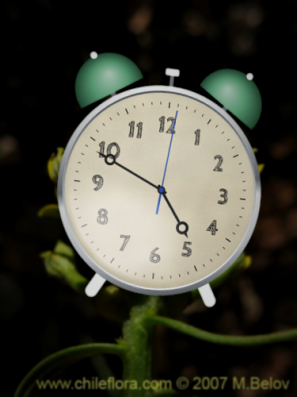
4h49m01s
